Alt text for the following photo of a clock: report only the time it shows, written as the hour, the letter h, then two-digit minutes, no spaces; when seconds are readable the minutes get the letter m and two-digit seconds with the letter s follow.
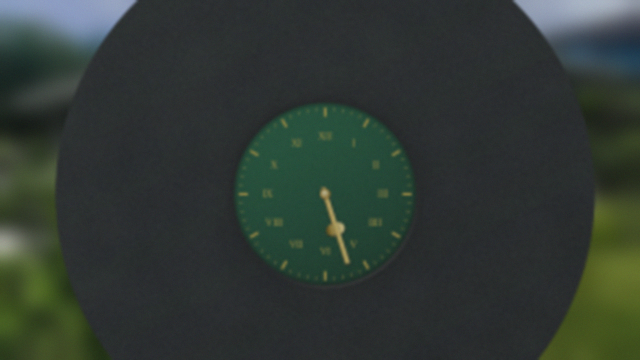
5h27
